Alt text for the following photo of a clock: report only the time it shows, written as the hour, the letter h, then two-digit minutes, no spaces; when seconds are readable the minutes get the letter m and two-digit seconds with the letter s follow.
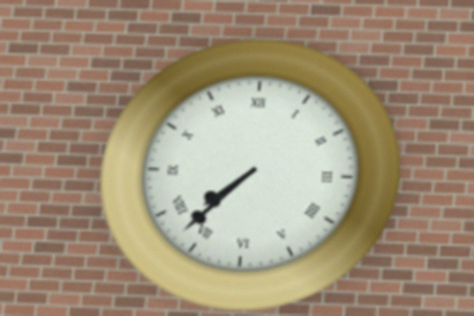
7h37
